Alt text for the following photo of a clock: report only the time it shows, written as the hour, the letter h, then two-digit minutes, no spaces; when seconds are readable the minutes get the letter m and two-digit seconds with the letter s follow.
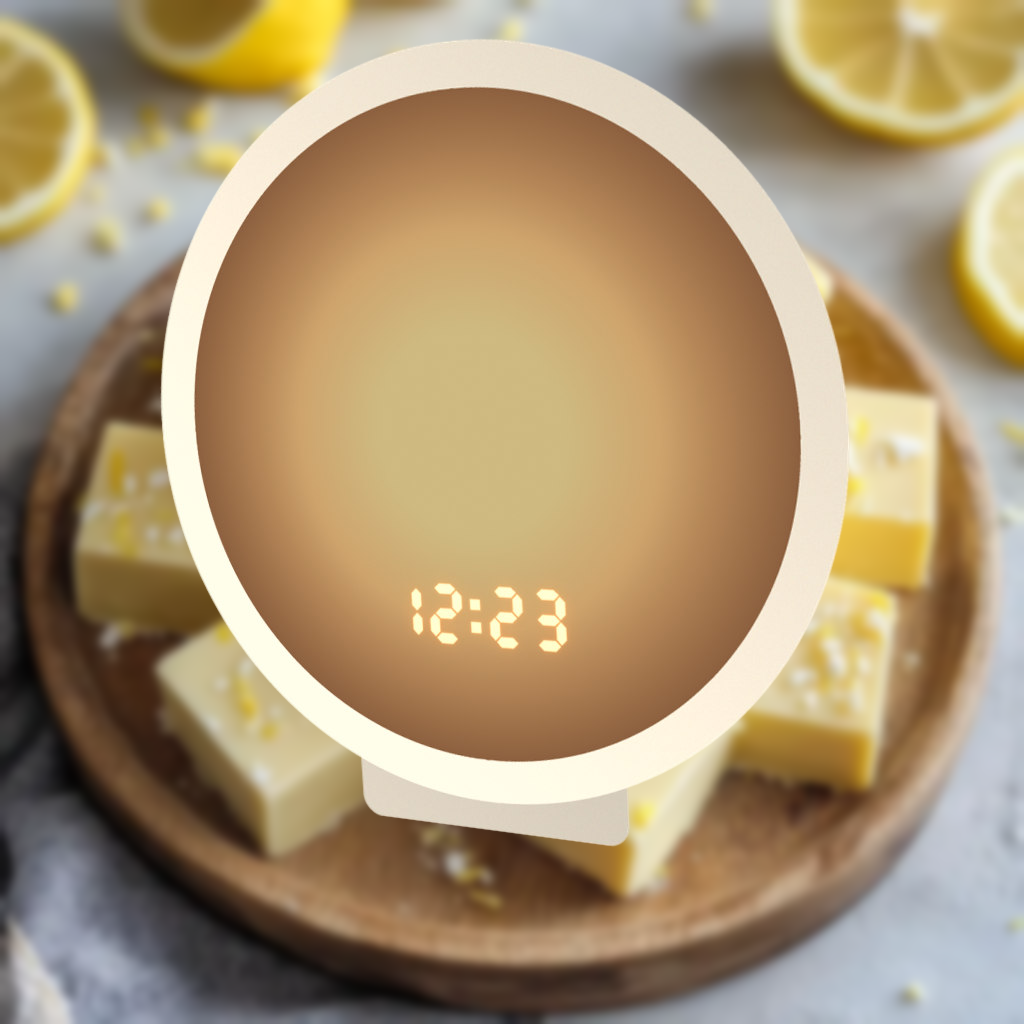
12h23
